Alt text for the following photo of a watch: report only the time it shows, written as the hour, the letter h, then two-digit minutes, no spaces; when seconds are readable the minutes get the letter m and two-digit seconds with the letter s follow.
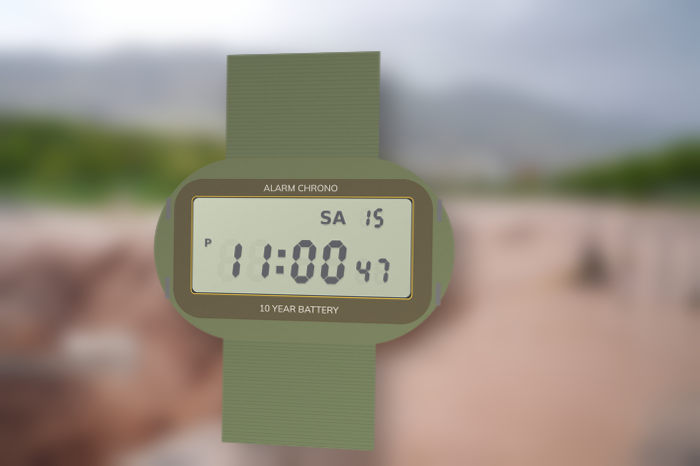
11h00m47s
